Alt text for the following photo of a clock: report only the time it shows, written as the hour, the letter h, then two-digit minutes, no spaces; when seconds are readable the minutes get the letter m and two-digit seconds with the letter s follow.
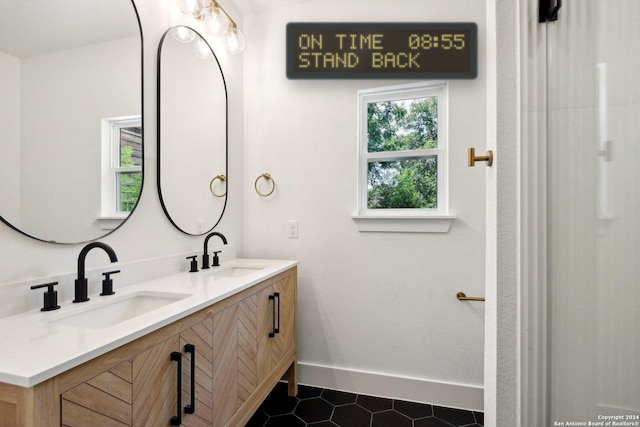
8h55
